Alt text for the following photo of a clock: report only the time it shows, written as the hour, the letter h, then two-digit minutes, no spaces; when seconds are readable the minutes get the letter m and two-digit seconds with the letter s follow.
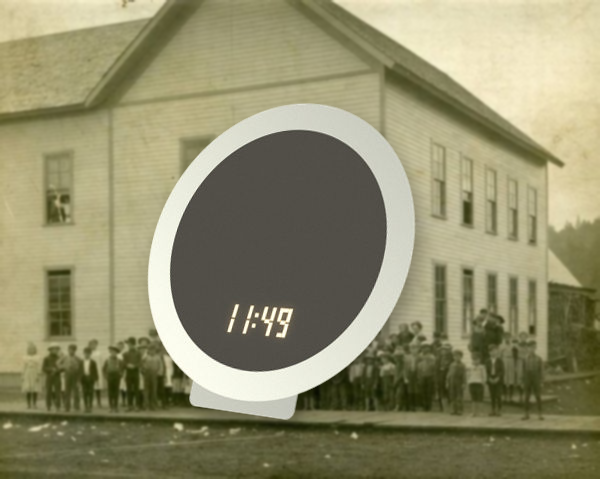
11h49
